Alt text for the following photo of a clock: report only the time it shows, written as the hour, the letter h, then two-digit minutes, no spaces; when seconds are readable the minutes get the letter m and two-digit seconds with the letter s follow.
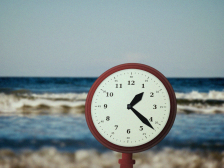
1h22
